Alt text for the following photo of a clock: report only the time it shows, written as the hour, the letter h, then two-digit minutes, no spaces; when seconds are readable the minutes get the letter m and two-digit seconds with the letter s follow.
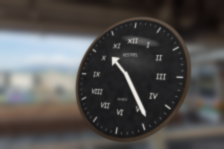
10h24
